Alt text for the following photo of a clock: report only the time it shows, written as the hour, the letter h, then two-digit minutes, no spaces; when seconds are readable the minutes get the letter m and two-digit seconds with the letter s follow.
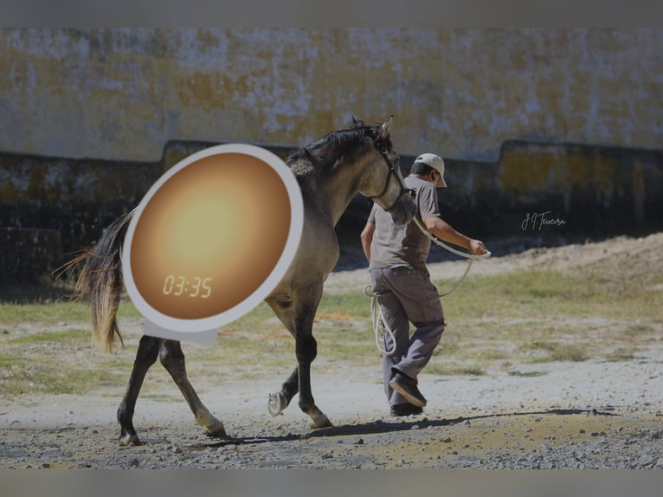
3h35
